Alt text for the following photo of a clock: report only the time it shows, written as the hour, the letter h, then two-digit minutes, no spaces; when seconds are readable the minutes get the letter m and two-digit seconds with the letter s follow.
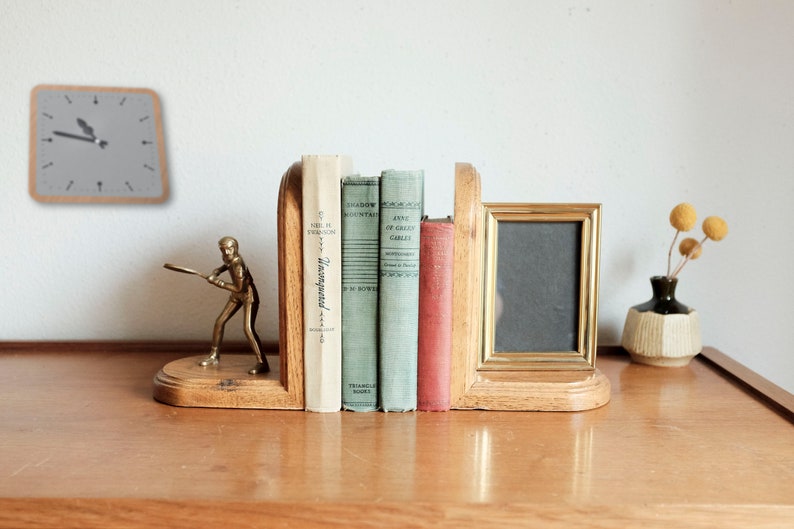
10h47
